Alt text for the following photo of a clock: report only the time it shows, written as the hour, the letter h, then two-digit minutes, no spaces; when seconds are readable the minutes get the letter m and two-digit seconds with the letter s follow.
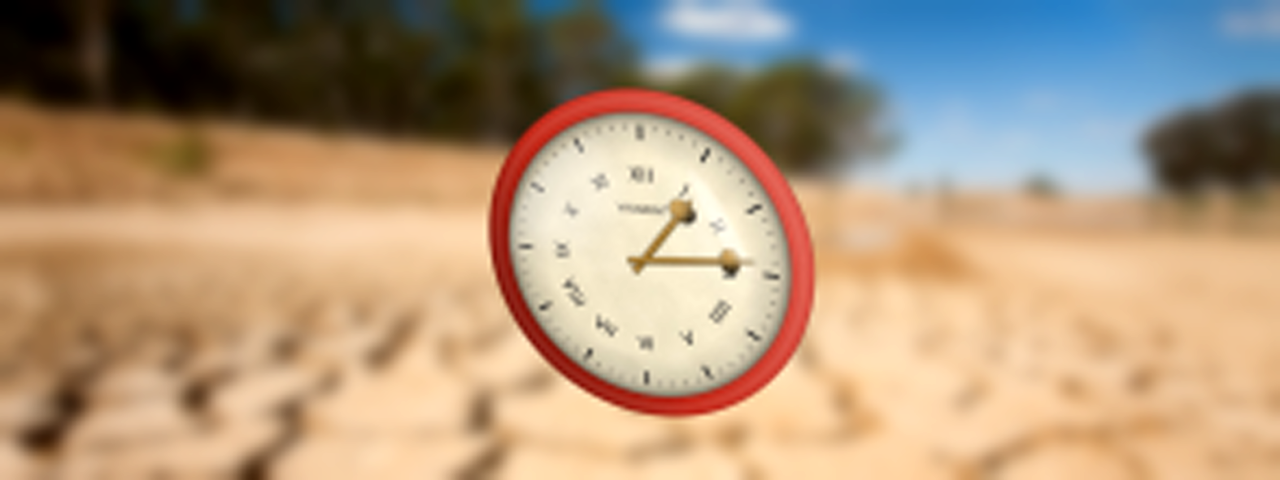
1h14
